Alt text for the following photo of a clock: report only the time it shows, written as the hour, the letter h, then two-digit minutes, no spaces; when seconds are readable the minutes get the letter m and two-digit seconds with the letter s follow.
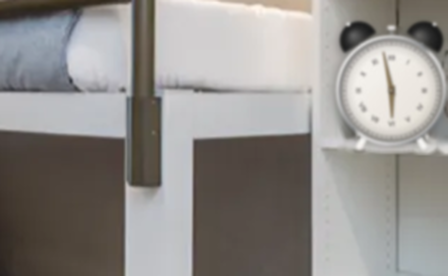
5h58
